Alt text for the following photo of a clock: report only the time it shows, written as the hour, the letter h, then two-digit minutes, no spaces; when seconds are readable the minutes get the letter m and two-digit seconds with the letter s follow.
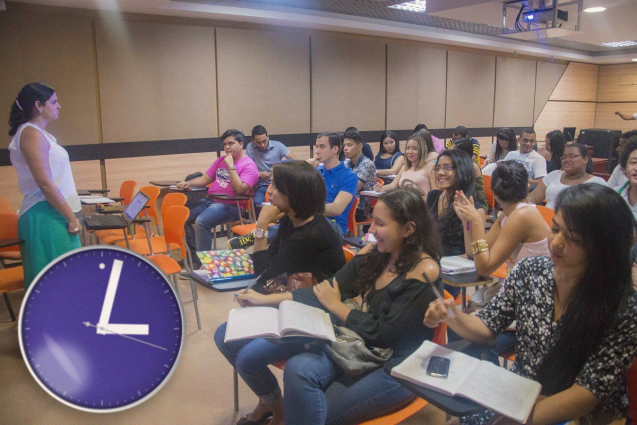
3h02m18s
